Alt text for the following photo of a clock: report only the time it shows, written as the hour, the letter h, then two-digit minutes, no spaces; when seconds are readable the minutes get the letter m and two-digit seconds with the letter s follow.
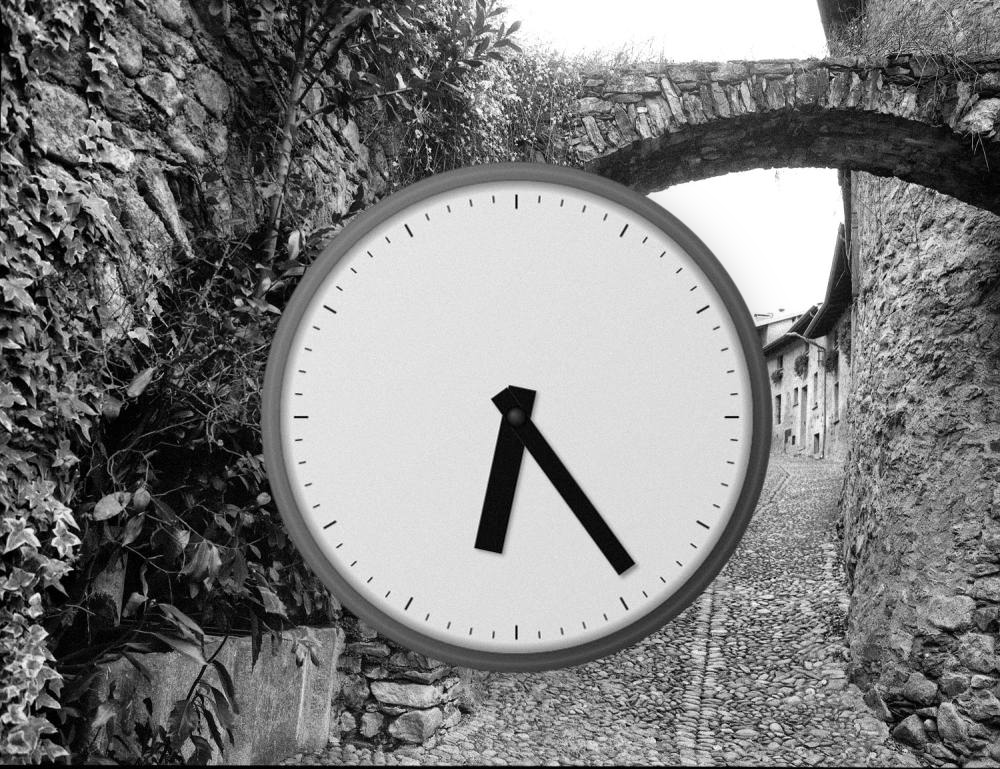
6h24
